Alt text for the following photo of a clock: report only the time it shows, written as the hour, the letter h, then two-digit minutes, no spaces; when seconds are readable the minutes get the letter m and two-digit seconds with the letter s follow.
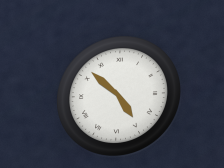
4h52
